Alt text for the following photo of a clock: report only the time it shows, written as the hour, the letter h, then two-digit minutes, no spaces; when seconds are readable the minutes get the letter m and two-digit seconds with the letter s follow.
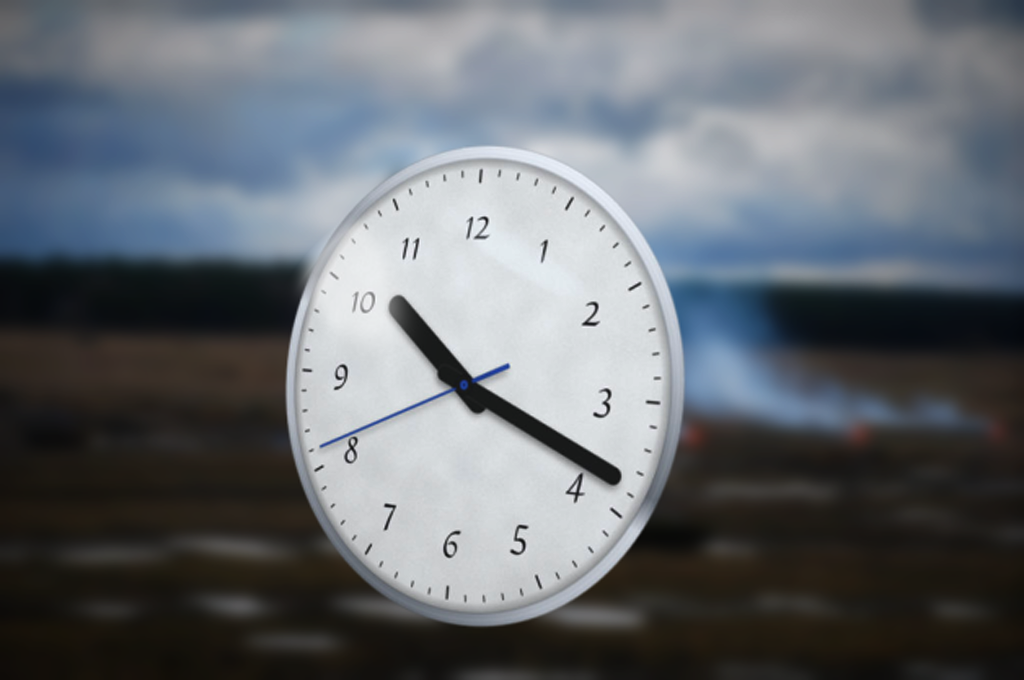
10h18m41s
